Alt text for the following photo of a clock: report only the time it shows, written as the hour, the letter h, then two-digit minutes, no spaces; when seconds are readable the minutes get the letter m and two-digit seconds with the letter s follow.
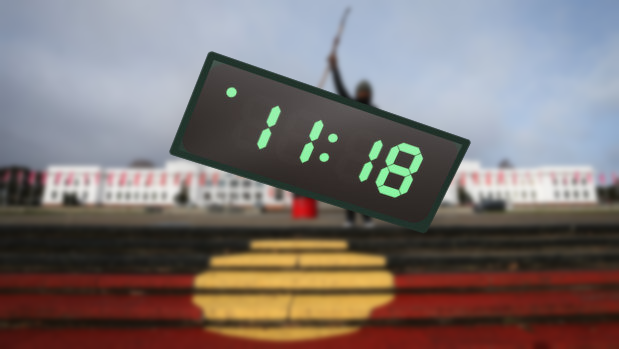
11h18
